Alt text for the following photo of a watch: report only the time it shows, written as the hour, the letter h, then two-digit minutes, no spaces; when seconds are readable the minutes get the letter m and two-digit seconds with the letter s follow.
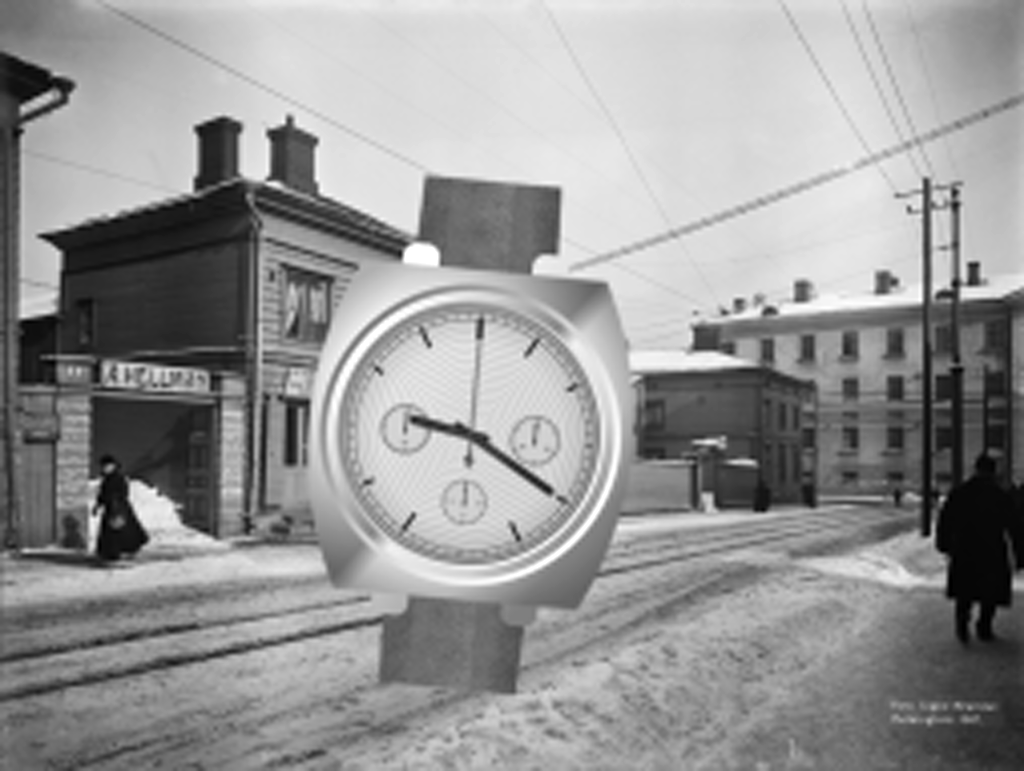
9h20
